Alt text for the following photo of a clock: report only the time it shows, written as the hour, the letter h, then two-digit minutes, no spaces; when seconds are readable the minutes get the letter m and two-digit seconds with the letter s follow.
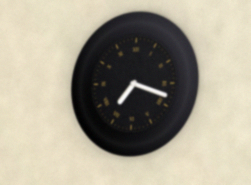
7h18
